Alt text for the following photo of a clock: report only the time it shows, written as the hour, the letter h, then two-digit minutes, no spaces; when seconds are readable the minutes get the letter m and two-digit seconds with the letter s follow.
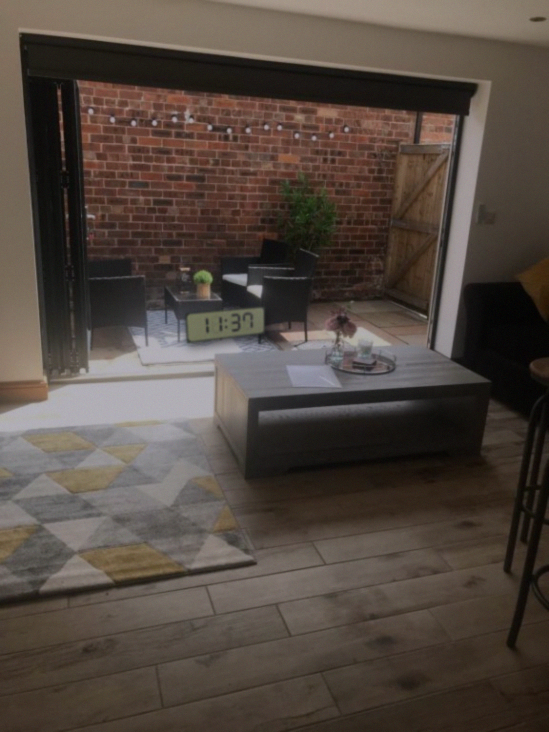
11h37
